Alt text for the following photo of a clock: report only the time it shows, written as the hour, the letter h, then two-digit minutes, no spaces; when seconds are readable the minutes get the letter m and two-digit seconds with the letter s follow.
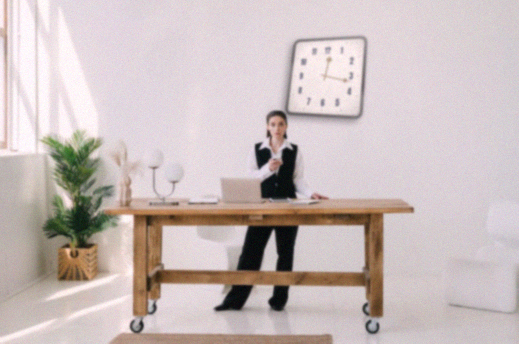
12h17
